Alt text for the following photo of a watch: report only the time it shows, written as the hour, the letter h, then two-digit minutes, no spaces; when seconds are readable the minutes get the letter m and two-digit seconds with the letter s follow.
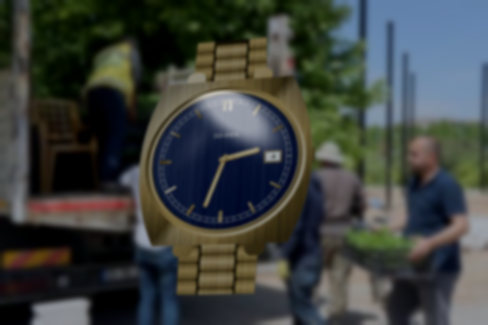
2h33
